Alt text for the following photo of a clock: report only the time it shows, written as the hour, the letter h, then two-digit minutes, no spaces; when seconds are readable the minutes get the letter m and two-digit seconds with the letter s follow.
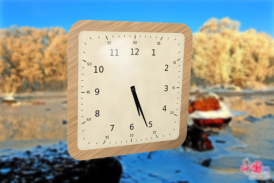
5h26
